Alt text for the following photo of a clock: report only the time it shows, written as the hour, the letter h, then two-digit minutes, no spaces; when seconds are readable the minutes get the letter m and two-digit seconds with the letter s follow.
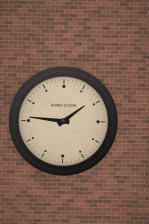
1h46
